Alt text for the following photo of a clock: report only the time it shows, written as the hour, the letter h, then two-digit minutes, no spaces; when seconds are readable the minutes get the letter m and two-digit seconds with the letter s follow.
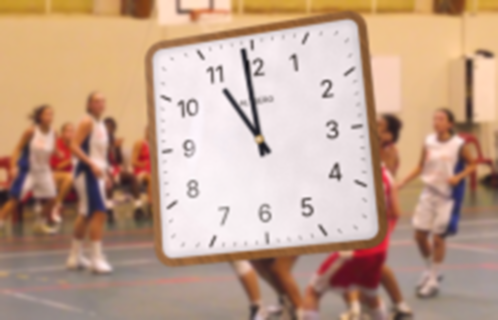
10h59
